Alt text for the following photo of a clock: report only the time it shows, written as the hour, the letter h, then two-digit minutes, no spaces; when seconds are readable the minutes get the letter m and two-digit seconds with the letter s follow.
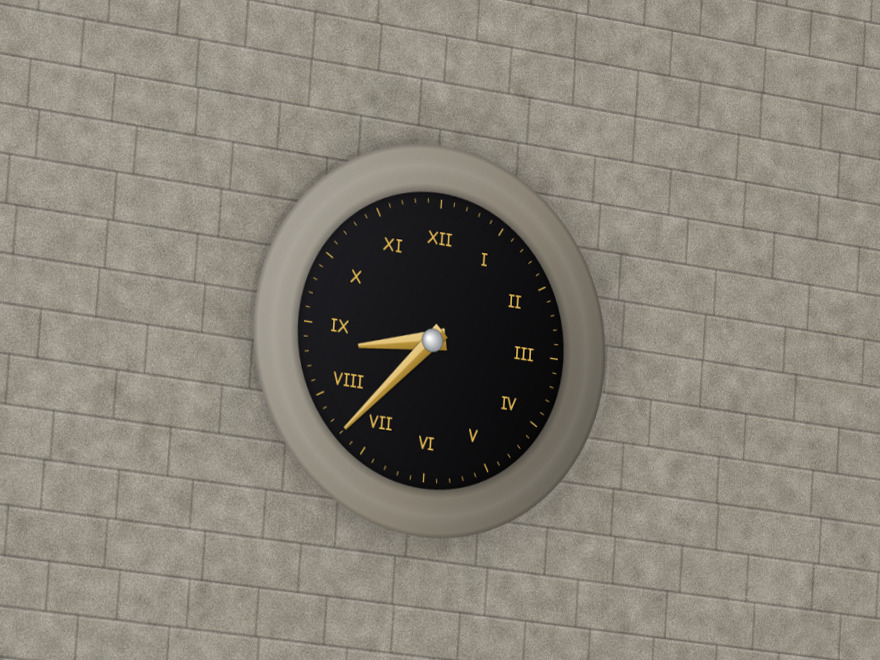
8h37
